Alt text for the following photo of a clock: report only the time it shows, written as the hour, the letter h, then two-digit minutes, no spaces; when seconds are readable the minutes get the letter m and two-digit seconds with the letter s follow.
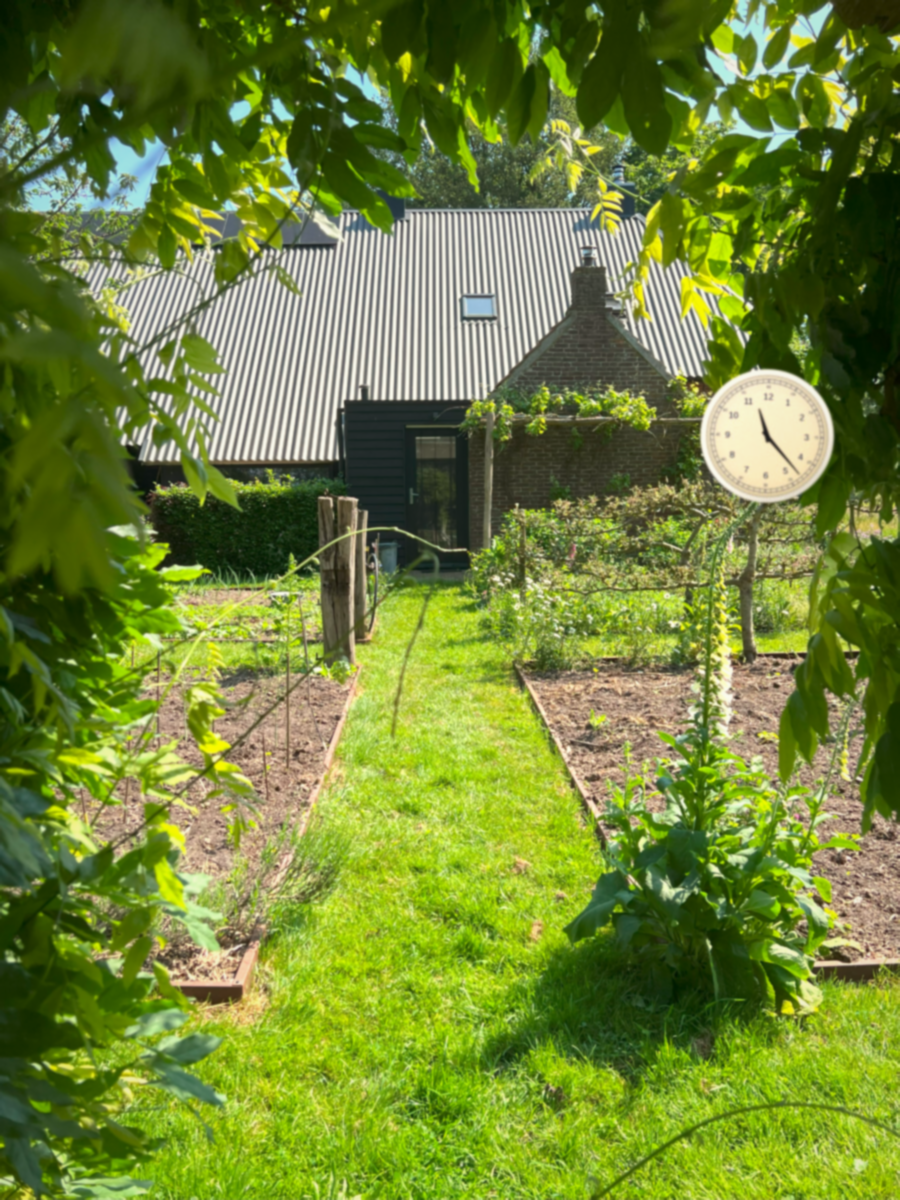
11h23
